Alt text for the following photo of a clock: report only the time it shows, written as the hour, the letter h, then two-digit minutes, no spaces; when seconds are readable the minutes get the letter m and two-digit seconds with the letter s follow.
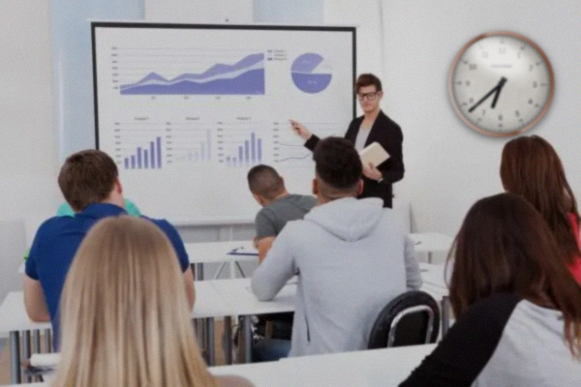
6h38
